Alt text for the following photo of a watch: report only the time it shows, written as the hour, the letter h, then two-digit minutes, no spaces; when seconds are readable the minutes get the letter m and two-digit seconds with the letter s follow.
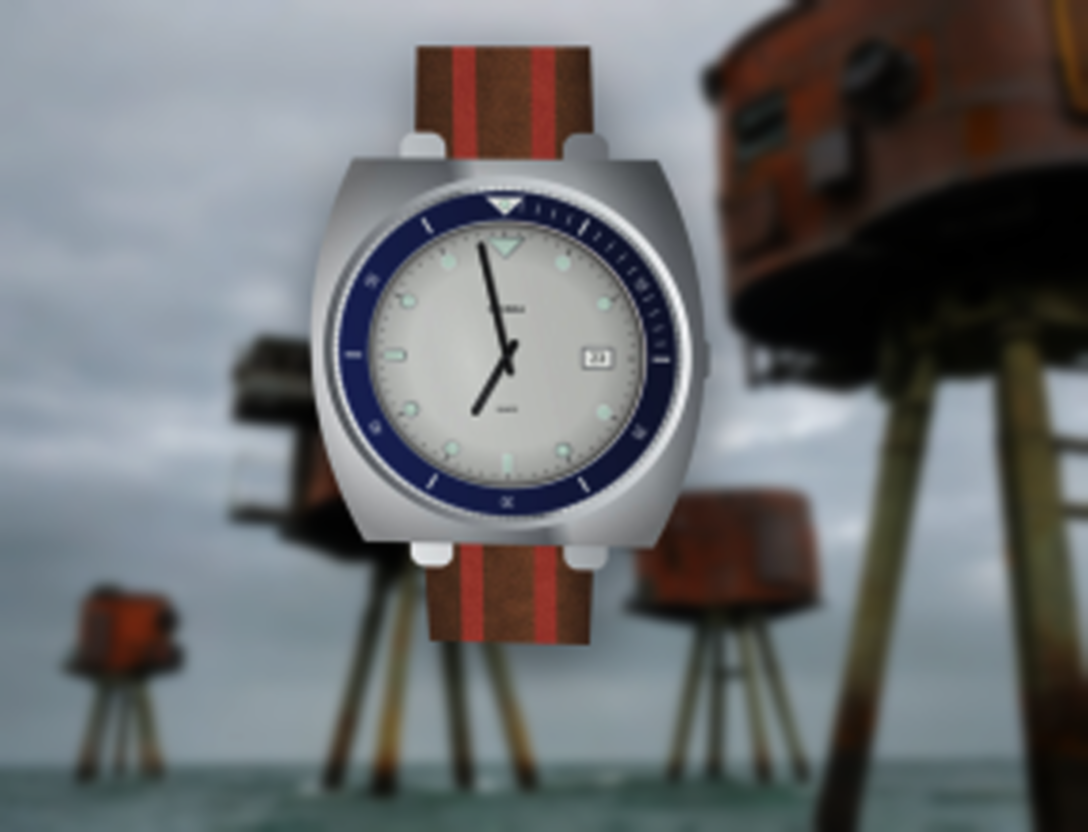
6h58
